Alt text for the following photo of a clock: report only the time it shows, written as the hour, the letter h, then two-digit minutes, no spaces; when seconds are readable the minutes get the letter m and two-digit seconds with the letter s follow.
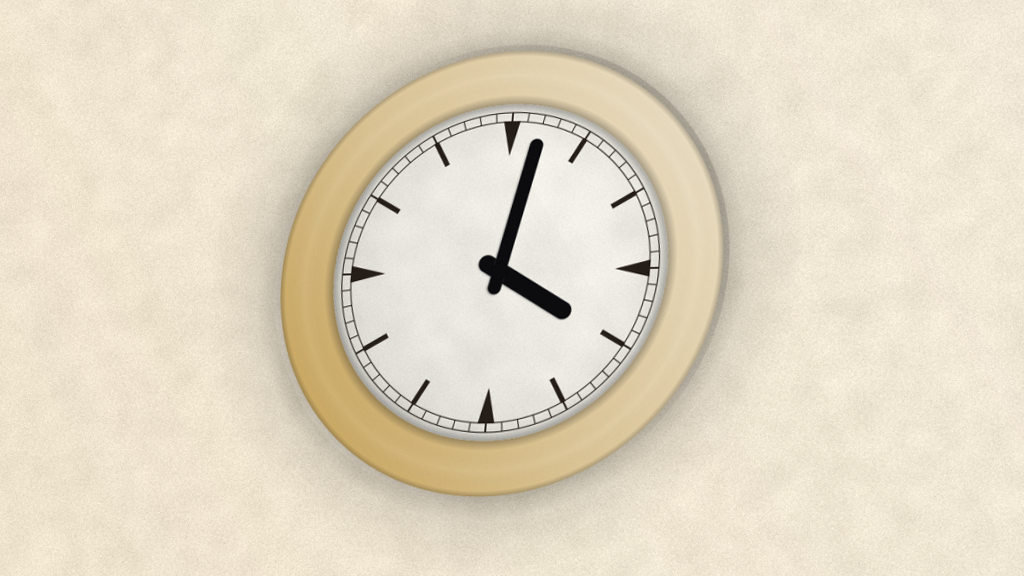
4h02
